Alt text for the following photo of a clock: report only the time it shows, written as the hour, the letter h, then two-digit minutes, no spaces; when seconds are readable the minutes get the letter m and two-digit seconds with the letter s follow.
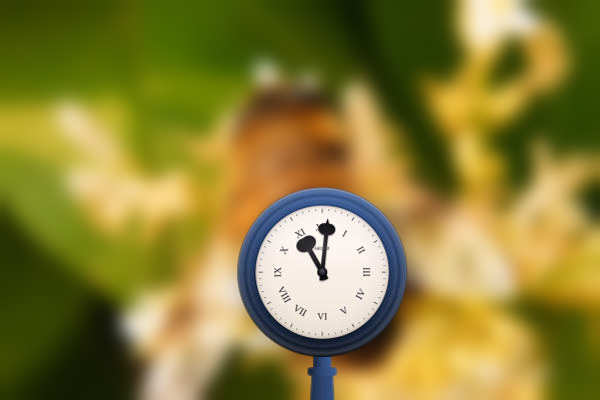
11h01
